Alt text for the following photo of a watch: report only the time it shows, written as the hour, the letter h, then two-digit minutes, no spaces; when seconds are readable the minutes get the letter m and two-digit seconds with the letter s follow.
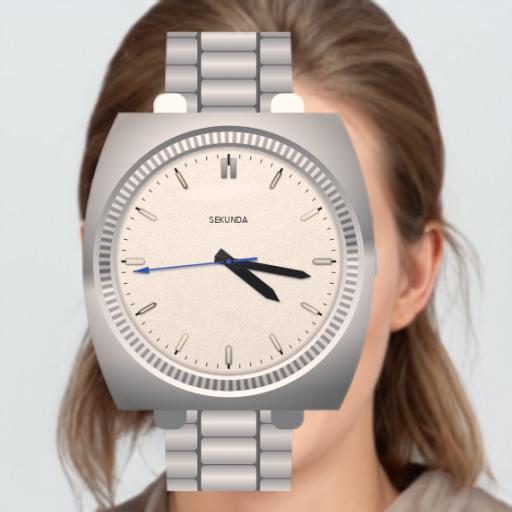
4h16m44s
